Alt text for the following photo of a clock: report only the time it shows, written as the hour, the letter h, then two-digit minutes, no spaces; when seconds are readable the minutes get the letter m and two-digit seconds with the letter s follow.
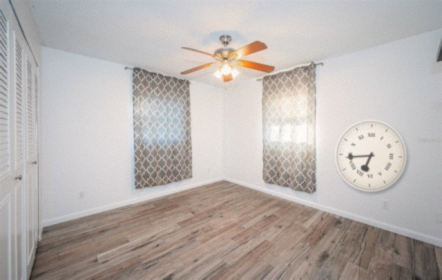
6h44
